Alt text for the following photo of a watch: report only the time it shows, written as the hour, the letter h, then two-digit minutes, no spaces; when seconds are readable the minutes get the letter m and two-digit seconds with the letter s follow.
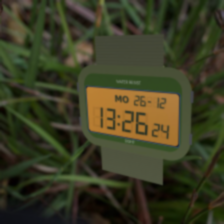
13h26m24s
